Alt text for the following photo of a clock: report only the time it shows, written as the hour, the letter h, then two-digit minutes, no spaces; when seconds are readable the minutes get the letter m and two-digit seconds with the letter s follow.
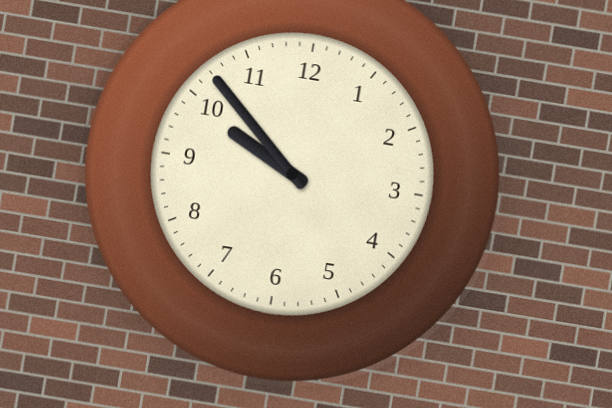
9h52
